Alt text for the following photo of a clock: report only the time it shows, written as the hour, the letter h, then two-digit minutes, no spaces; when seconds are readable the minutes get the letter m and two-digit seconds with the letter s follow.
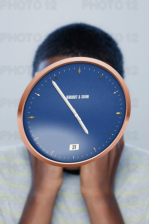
4h54
